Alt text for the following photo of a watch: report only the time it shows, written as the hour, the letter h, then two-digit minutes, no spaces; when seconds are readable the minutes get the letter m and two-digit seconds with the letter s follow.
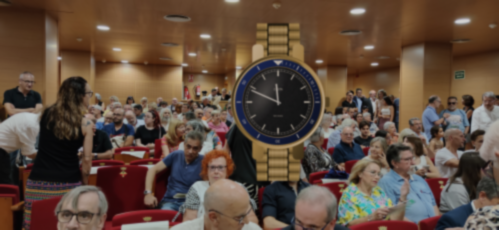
11h49
